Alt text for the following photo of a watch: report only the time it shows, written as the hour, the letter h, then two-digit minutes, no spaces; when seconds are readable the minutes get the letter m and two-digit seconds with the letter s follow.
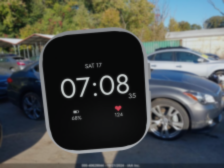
7h08
